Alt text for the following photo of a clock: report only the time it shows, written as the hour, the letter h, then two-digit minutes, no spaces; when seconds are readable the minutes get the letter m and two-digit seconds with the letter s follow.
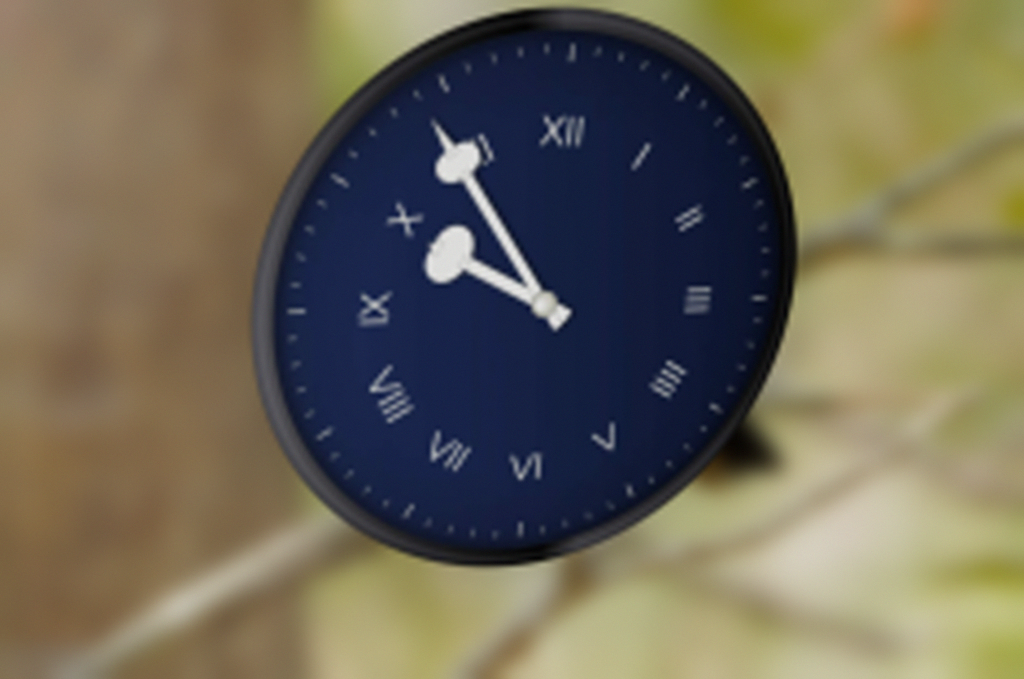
9h54
